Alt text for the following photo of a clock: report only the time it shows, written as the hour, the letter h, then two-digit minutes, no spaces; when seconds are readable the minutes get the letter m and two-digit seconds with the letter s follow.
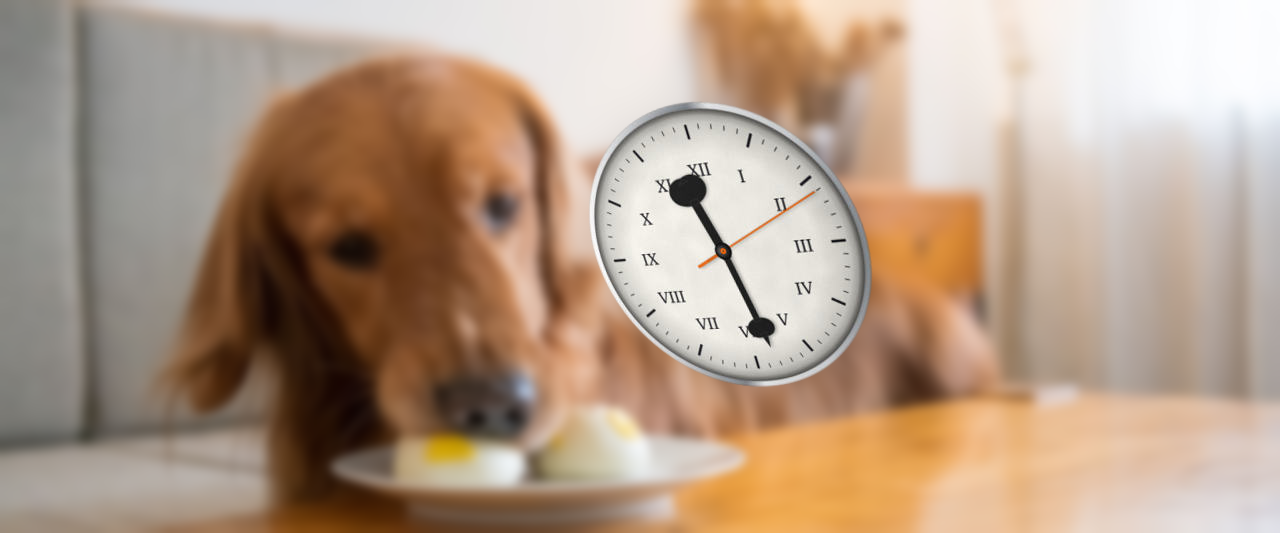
11h28m11s
